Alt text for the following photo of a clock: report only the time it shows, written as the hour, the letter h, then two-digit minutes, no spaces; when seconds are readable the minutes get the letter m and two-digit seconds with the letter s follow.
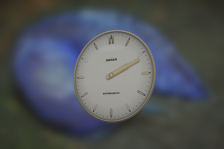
2h11
